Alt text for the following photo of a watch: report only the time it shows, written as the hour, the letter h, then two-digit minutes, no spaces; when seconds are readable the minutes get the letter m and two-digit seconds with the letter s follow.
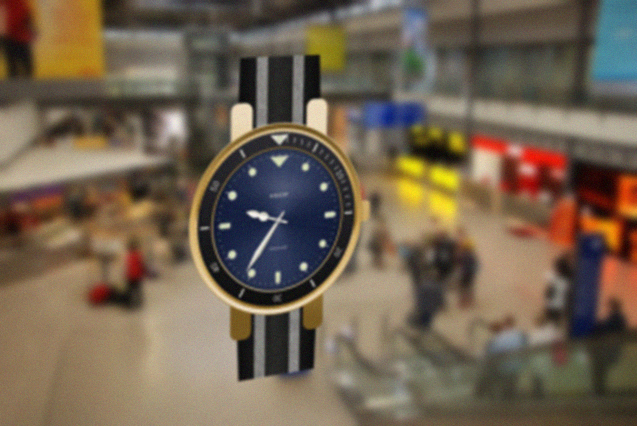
9h36
